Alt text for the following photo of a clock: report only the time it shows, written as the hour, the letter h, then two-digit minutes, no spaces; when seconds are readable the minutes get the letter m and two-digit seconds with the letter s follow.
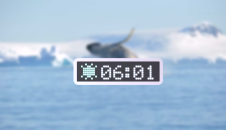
6h01
